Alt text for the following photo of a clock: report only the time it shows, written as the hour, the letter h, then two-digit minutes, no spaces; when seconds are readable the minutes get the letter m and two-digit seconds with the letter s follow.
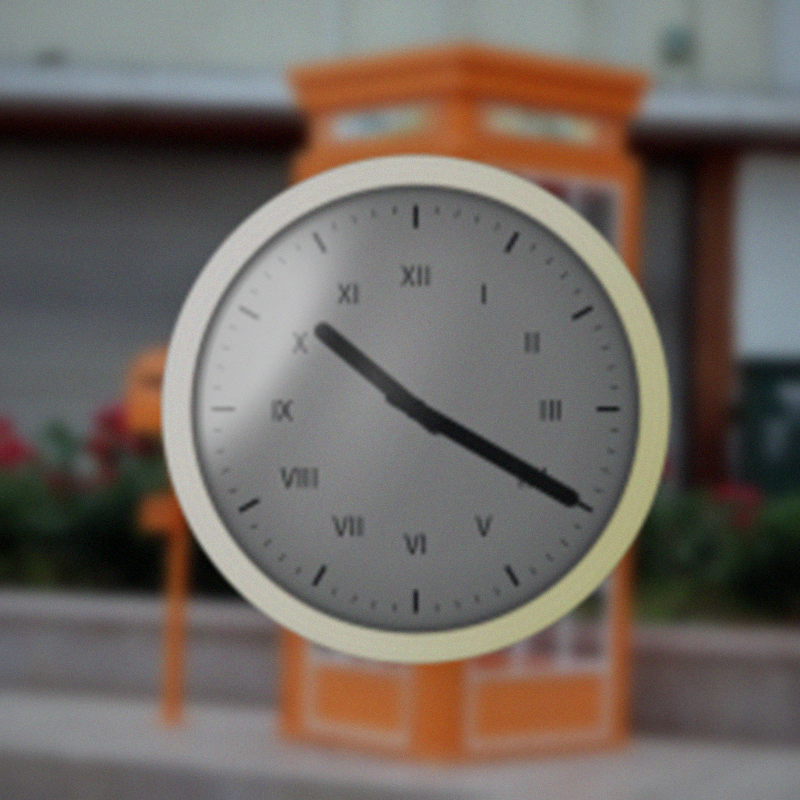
10h20
